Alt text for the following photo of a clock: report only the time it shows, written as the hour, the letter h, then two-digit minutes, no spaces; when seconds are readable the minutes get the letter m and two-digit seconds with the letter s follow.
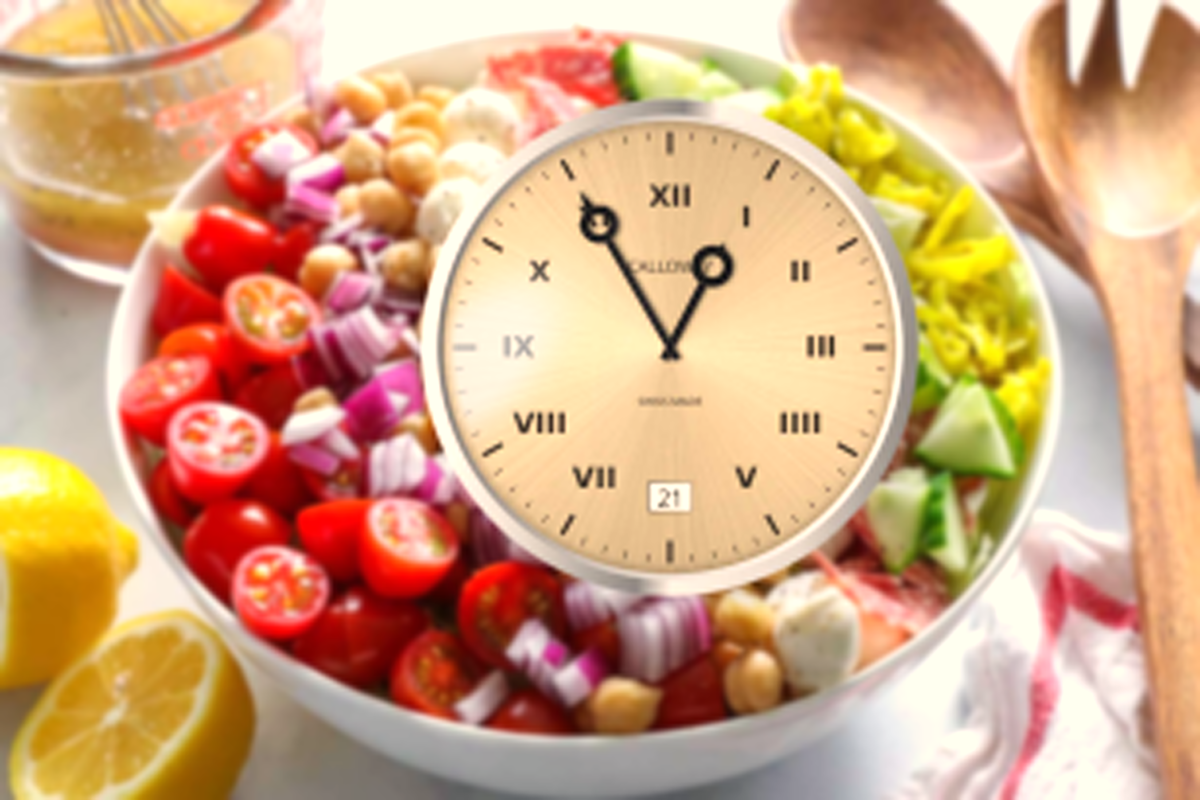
12h55
